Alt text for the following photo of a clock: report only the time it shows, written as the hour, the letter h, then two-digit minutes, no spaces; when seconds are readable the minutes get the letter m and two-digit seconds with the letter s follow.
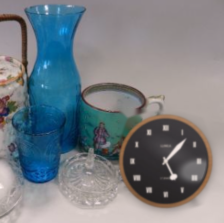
5h07
